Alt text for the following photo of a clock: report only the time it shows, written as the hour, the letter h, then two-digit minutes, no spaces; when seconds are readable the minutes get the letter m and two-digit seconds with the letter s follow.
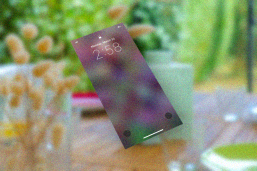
2h58
